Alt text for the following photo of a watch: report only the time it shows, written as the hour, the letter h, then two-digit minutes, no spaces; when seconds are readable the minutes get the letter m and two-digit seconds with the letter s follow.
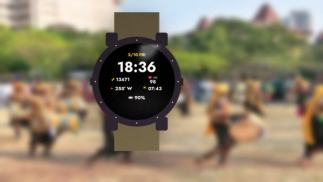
18h36
